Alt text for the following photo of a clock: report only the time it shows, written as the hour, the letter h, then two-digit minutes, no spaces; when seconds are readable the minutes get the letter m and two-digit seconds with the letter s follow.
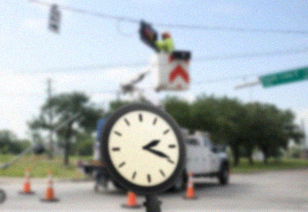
2h19
